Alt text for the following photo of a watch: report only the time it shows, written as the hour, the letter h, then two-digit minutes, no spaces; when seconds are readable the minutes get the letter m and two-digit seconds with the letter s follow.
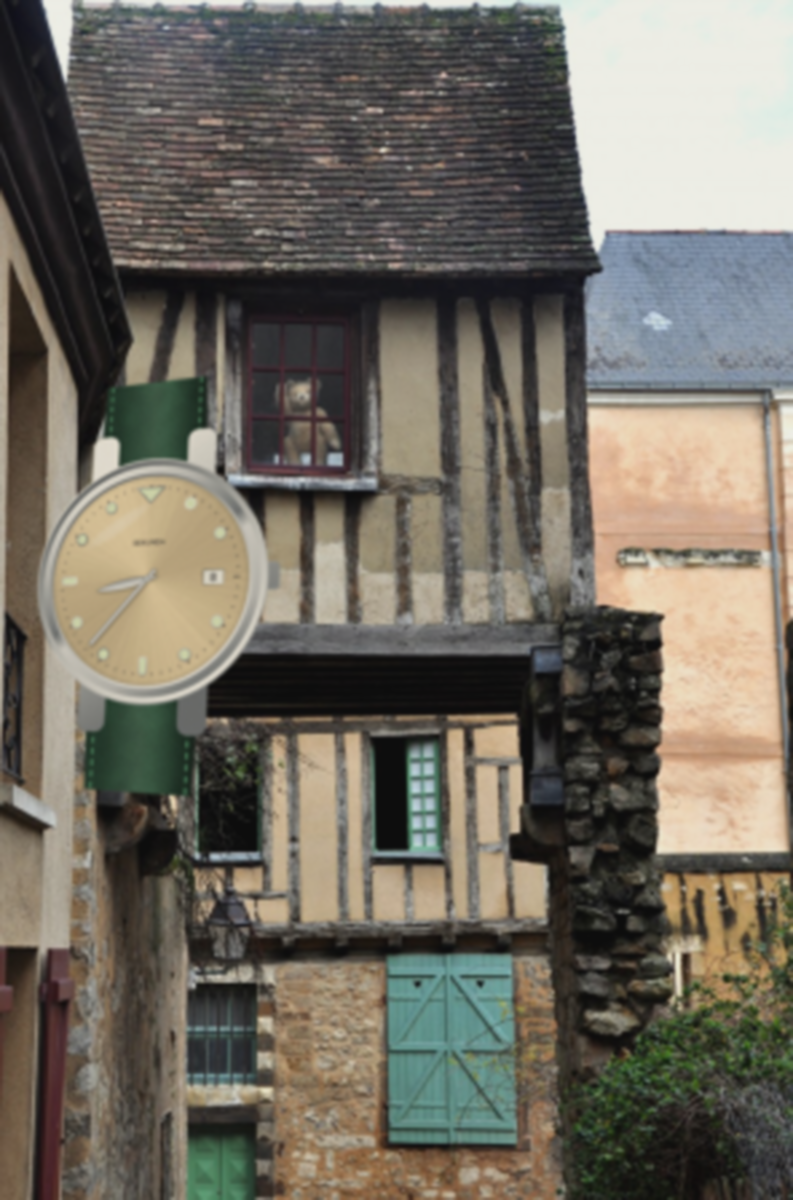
8h37
